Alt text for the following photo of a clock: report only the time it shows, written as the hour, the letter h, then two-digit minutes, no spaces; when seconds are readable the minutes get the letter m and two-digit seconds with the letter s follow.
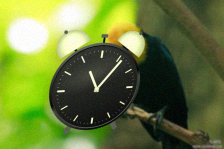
11h06
